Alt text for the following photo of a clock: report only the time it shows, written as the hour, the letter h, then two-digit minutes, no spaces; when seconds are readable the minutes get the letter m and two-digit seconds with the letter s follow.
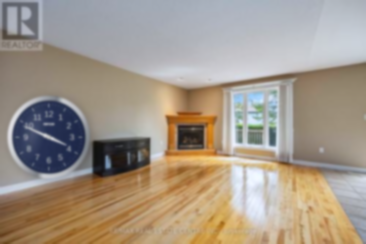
3h49
